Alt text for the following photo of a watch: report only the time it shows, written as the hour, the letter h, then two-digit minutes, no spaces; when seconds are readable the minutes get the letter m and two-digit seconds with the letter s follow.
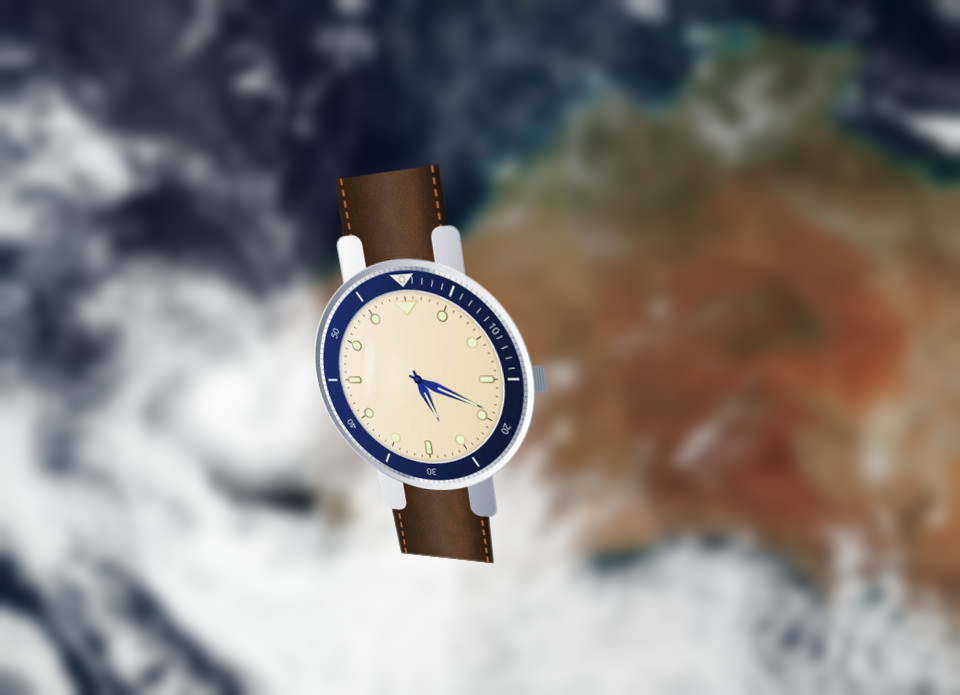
5h19
